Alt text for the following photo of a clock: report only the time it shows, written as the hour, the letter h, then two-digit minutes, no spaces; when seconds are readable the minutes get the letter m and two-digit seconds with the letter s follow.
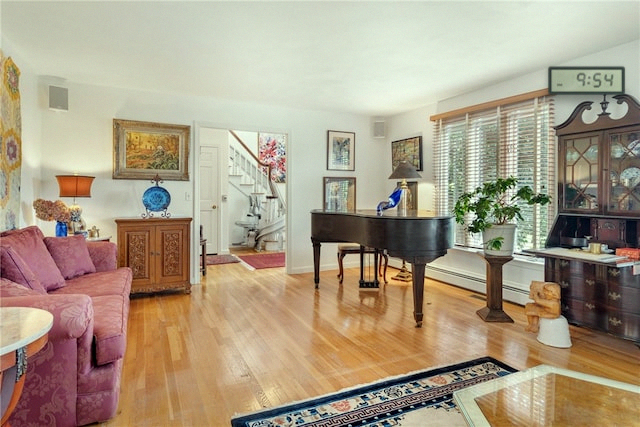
9h54
